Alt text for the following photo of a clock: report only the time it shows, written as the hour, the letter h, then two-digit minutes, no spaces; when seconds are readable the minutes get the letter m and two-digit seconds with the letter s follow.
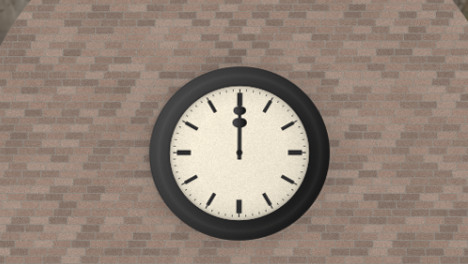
12h00
